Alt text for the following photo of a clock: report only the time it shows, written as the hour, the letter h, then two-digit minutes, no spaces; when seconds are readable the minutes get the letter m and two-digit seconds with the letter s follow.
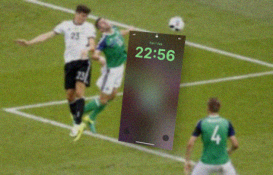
22h56
